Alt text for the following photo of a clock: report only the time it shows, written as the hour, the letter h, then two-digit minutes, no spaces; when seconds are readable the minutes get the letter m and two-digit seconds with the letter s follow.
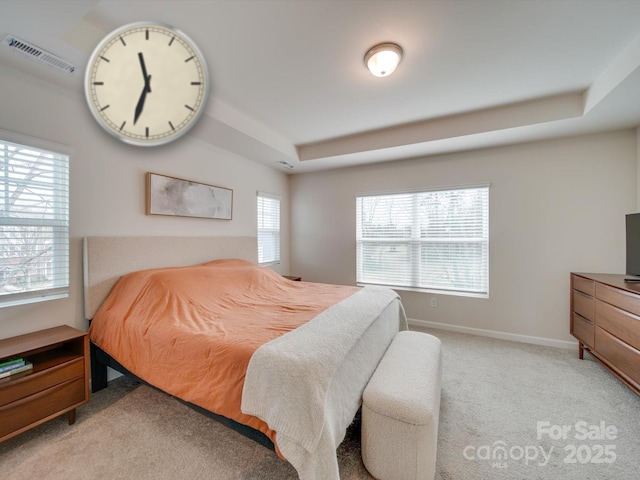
11h33
